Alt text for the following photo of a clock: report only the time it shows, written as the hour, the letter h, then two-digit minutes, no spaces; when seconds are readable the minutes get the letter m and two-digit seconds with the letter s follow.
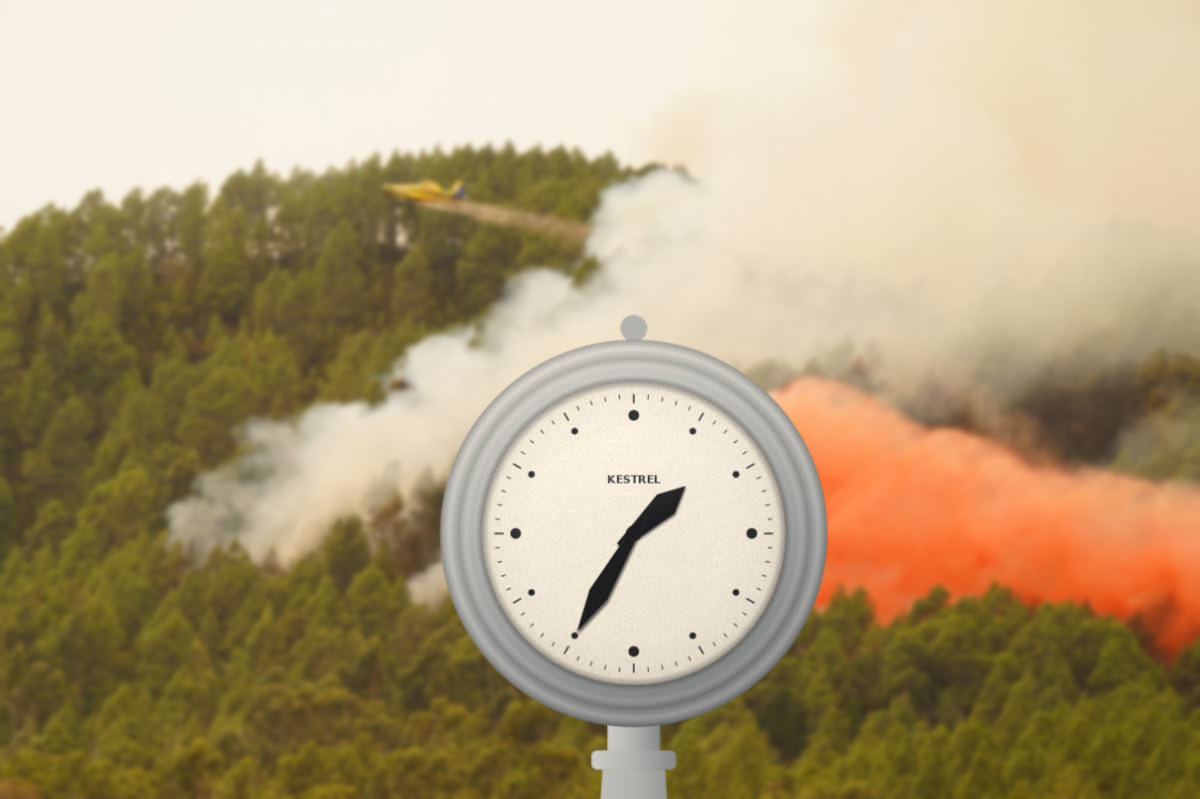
1h35
